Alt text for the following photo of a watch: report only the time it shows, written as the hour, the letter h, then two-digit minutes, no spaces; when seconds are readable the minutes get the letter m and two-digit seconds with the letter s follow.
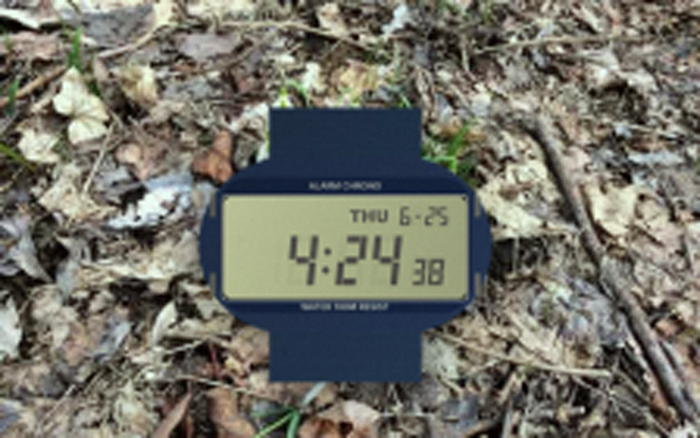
4h24m38s
